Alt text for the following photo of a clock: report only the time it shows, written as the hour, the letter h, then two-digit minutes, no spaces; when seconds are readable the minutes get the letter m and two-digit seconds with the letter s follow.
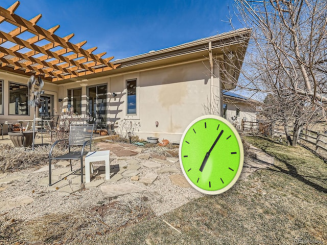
7h07
